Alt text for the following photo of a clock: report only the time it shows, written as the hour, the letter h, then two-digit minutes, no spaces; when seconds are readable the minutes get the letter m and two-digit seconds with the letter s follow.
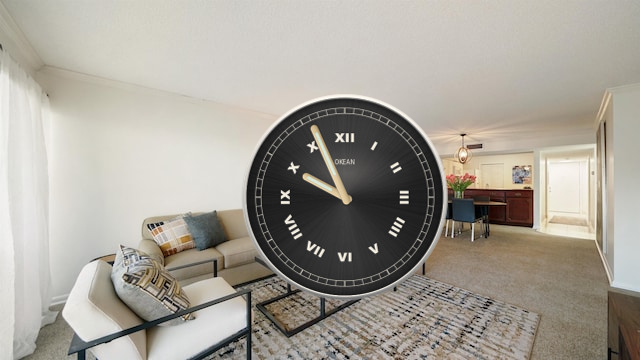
9h56
